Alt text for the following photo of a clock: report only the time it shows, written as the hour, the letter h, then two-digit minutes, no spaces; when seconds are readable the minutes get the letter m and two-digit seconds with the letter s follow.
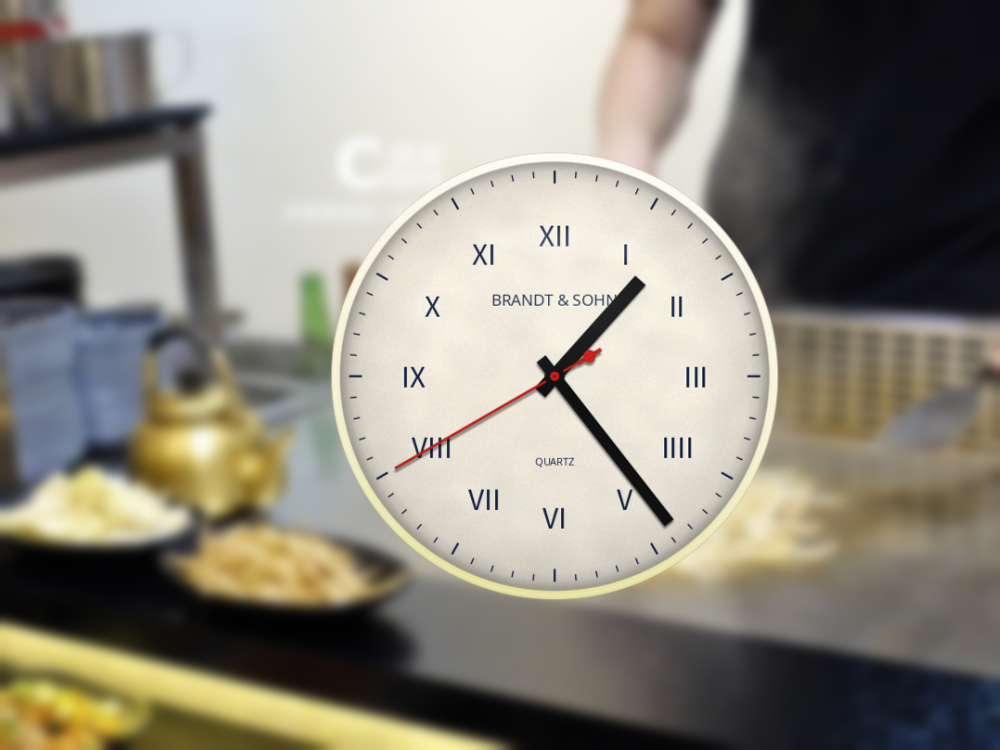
1h23m40s
